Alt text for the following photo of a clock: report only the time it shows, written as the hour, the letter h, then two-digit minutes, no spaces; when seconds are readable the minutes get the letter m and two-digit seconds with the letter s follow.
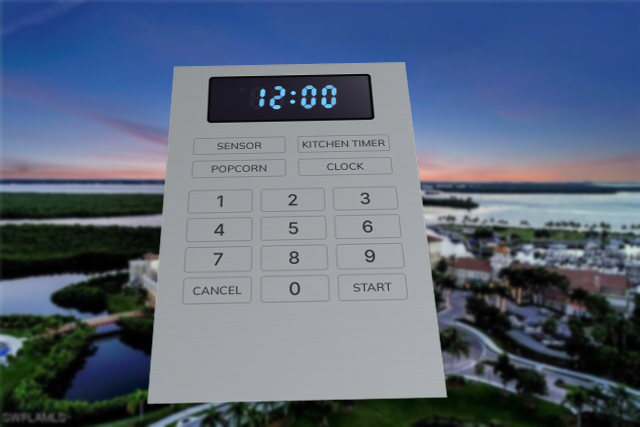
12h00
